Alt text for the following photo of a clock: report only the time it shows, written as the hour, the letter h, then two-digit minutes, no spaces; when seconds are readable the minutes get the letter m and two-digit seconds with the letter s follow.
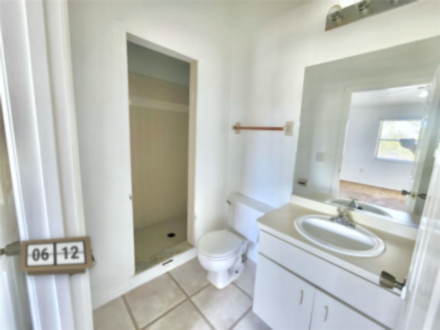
6h12
